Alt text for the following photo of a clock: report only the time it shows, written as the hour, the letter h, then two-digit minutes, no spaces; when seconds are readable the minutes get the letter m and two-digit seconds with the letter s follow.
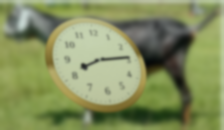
8h14
